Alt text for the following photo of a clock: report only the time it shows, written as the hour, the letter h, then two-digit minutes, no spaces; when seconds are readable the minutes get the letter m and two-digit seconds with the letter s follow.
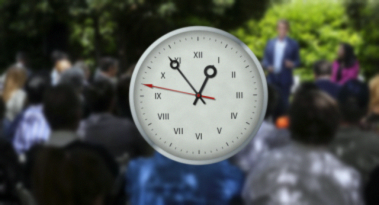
12h53m47s
